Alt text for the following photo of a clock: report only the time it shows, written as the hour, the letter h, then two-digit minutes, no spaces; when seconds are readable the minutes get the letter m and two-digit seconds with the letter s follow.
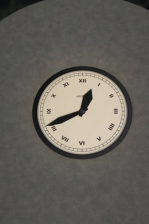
12h41
